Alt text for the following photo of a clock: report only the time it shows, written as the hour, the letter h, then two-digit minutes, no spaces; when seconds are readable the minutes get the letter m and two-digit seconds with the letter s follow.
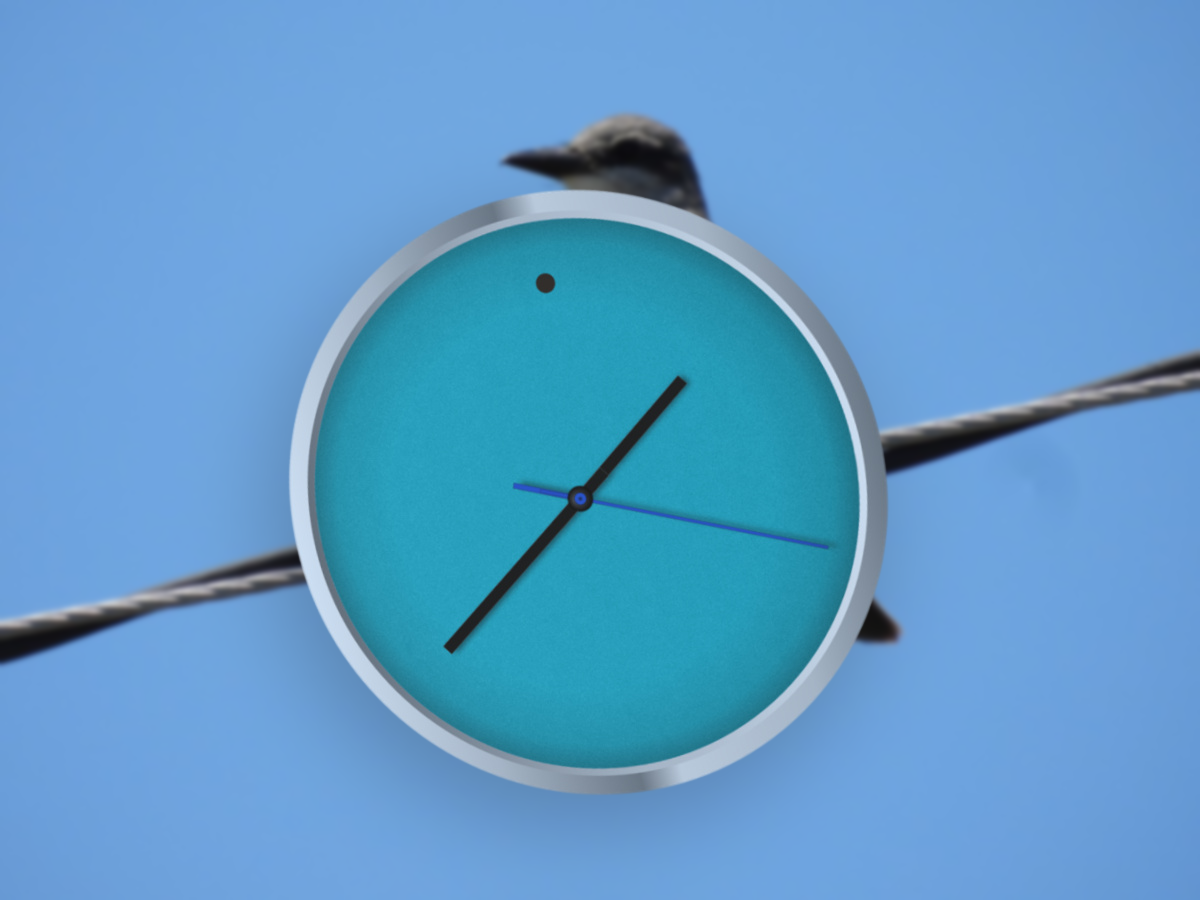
1h38m18s
